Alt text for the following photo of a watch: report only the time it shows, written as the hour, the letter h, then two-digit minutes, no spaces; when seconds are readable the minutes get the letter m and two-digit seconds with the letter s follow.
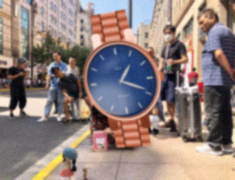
1h19
